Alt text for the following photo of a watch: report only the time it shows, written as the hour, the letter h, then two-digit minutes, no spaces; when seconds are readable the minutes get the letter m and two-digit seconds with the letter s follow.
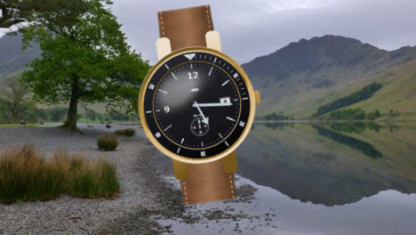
5h16
